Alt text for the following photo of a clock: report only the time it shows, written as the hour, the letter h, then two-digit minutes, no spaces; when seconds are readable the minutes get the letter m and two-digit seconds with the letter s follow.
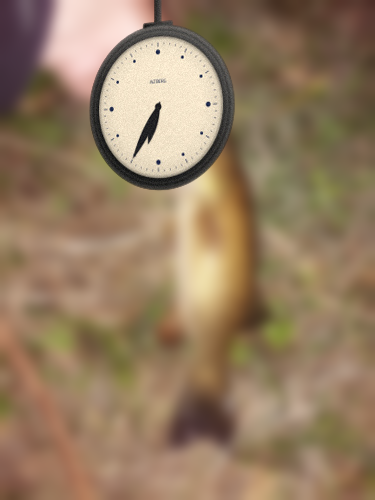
6h35
